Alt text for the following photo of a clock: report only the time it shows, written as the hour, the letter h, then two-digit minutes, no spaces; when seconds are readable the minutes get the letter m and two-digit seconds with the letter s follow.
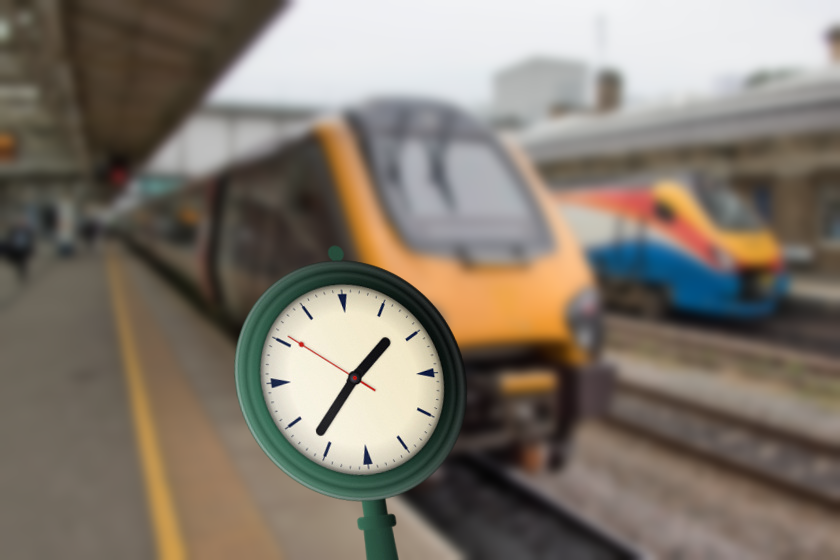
1h36m51s
